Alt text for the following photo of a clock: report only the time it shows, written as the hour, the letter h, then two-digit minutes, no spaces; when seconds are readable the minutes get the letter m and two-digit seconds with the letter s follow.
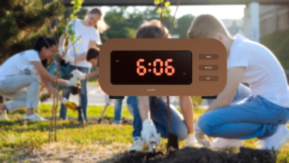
6h06
